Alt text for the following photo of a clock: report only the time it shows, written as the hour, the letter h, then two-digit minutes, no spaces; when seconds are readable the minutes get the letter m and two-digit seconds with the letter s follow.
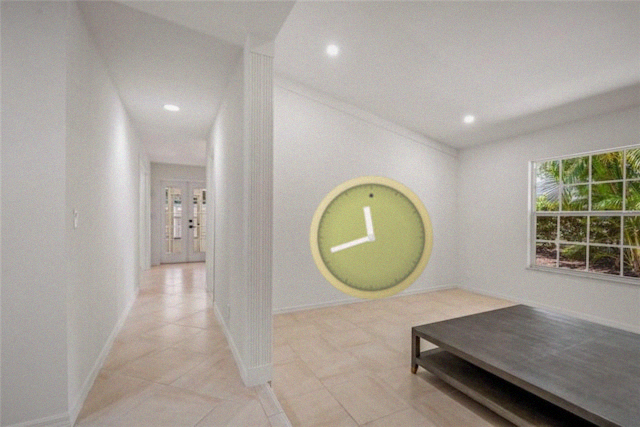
11h42
